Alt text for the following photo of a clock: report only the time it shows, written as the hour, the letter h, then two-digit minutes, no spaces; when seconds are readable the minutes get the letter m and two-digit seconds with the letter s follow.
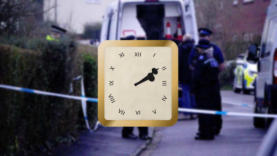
2h09
